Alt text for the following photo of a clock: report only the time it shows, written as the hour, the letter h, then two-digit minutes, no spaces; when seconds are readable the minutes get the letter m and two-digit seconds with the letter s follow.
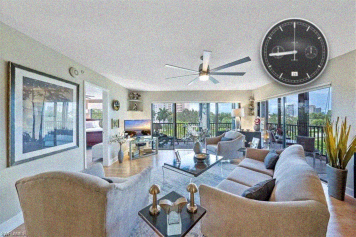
8h44
